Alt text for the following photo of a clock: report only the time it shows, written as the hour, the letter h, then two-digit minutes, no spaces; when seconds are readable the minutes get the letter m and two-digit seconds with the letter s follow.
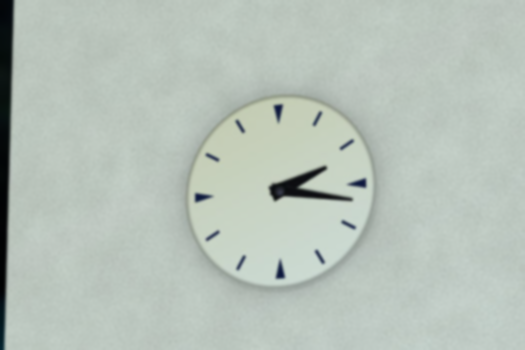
2h17
